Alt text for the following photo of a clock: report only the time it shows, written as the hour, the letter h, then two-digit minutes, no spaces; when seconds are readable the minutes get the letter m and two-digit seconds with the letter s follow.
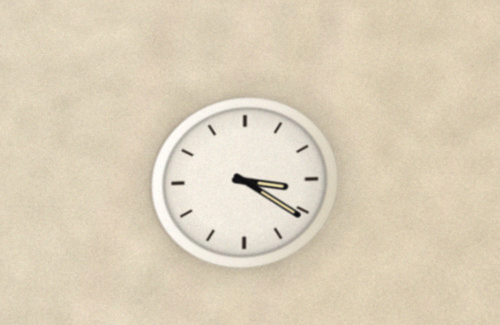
3h21
